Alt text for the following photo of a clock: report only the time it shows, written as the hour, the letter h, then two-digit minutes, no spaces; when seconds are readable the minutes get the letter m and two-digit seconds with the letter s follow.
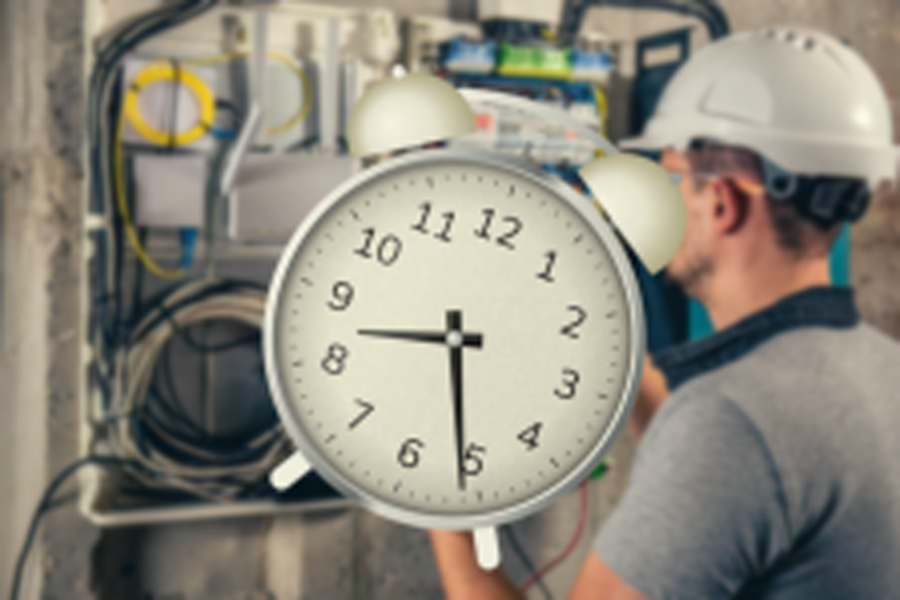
8h26
